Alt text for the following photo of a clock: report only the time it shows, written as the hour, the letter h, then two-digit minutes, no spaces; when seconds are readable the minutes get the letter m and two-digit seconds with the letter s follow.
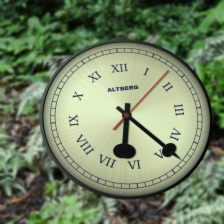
6h23m08s
